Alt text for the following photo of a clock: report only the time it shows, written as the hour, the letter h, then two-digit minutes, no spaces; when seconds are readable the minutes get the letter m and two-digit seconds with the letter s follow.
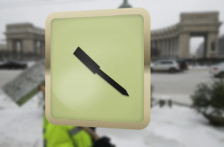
10h21
